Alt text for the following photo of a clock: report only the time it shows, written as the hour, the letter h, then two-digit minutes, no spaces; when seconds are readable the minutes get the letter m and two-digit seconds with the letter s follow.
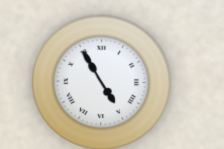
4h55
